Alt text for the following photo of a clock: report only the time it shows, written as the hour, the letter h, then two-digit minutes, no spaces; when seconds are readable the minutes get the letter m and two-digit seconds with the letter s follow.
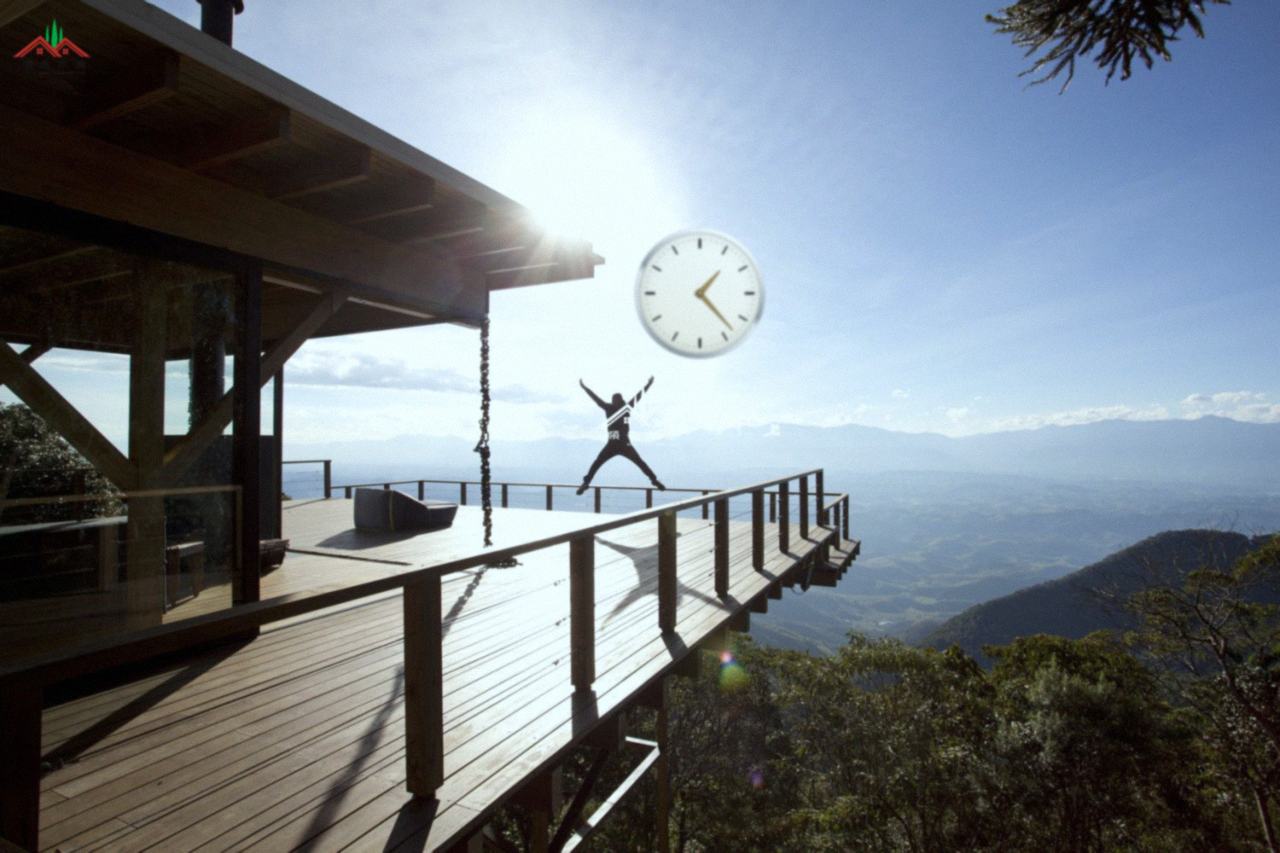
1h23
